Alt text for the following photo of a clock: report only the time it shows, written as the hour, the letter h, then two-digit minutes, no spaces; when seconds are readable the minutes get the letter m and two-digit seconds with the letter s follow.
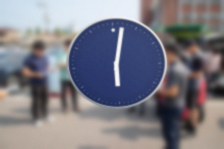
6h02
